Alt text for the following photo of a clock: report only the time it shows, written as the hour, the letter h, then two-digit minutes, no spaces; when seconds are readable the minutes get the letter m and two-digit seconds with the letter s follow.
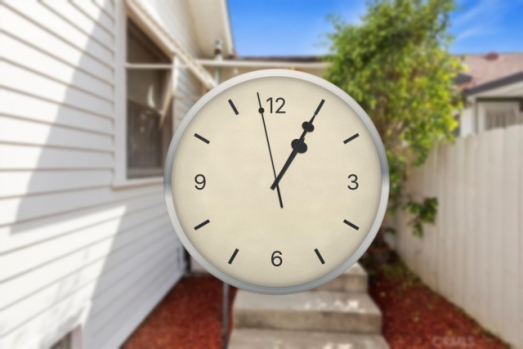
1h04m58s
